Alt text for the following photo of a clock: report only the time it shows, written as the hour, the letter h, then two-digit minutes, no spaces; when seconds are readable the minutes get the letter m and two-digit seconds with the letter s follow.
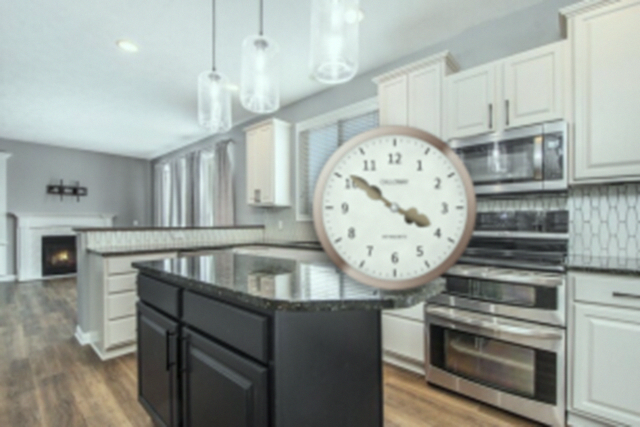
3h51
